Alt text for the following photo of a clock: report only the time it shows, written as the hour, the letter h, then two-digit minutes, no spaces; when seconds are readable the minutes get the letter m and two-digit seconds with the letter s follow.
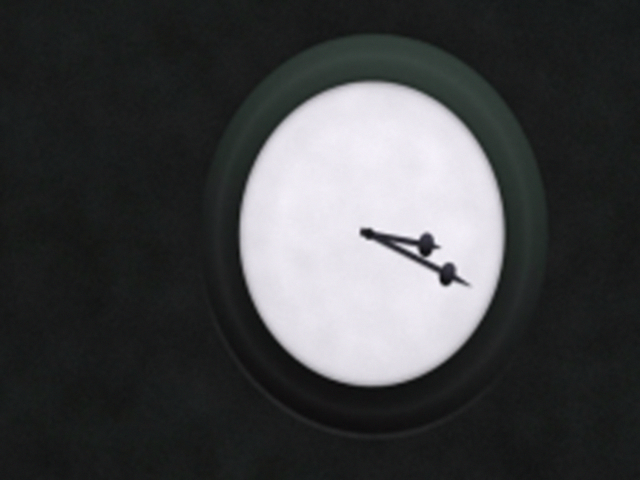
3h19
